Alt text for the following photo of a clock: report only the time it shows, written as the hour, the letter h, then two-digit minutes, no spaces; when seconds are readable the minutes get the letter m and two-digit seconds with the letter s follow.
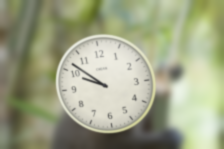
9h52
